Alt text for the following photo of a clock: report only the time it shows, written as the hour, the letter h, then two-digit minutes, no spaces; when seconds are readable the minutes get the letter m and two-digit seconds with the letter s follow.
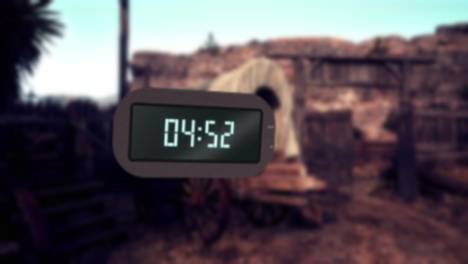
4h52
